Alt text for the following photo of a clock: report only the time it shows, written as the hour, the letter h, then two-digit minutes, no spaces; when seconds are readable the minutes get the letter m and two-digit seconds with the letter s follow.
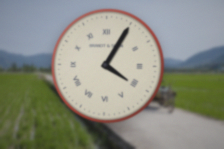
4h05
